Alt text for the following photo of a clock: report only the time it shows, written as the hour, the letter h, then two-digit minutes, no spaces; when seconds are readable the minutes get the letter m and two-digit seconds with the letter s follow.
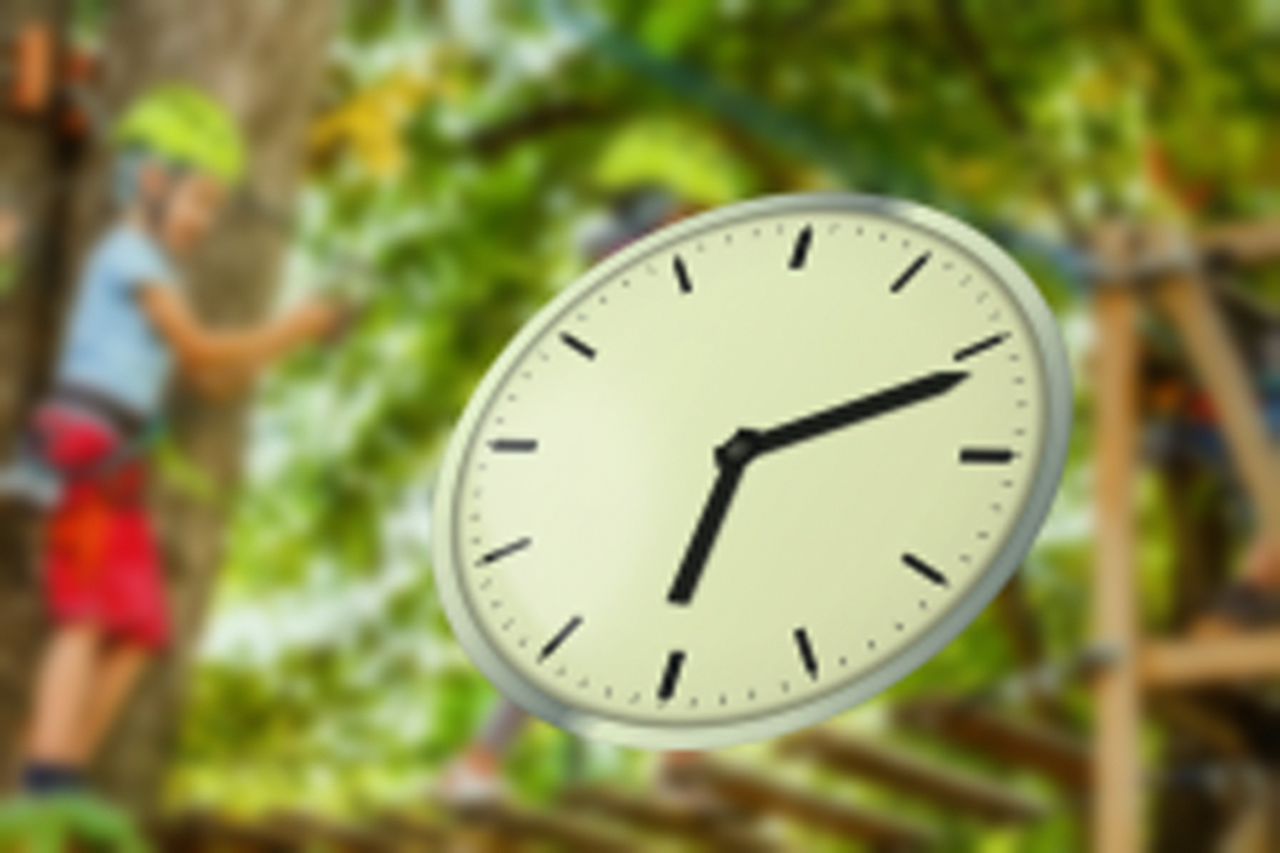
6h11
